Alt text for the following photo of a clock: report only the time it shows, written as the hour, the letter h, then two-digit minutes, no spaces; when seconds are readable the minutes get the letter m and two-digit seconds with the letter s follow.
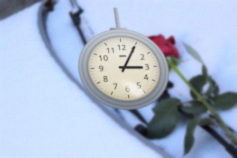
3h05
